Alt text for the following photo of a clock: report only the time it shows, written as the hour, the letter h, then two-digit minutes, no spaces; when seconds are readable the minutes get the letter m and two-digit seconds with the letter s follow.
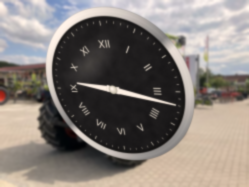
9h17
